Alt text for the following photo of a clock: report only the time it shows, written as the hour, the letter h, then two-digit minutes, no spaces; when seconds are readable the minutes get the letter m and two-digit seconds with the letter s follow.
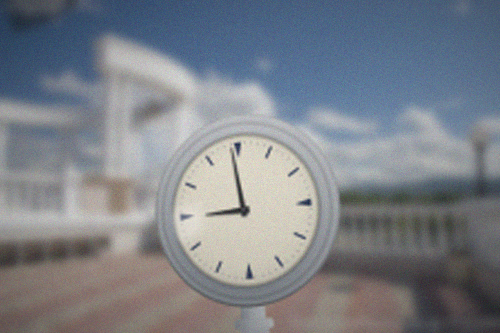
8h59
